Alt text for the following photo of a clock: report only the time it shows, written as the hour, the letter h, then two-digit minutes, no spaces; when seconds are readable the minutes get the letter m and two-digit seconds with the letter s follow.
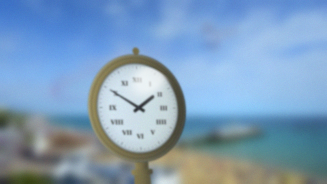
1h50
